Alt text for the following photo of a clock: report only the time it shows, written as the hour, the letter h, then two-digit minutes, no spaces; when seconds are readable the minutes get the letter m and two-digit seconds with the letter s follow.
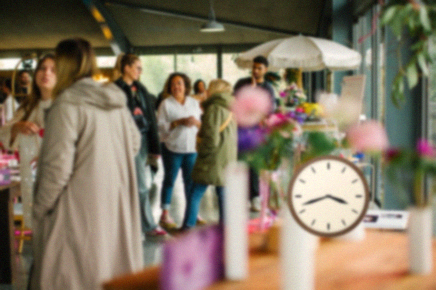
3h42
